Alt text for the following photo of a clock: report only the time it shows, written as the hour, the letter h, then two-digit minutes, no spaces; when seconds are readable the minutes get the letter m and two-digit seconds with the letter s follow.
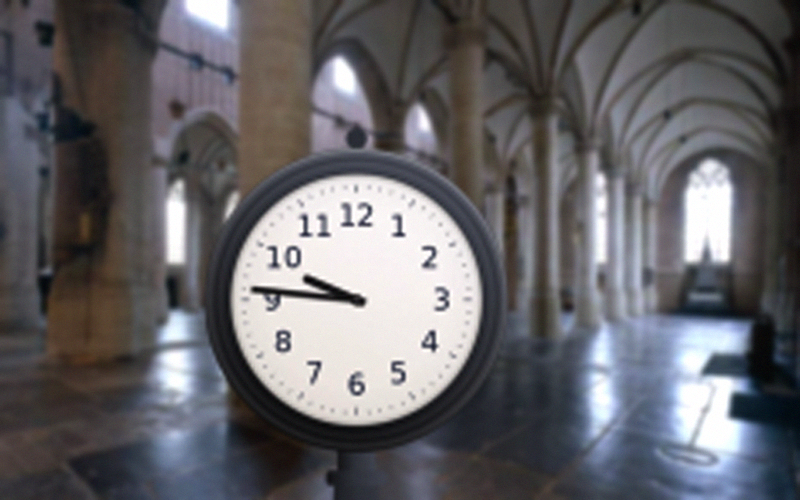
9h46
